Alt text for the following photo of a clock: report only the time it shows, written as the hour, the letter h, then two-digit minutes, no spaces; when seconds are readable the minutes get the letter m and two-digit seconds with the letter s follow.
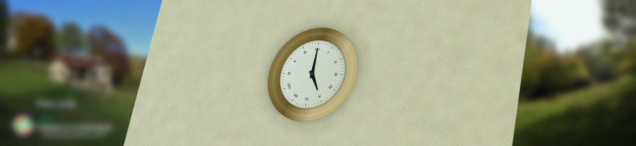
5h00
